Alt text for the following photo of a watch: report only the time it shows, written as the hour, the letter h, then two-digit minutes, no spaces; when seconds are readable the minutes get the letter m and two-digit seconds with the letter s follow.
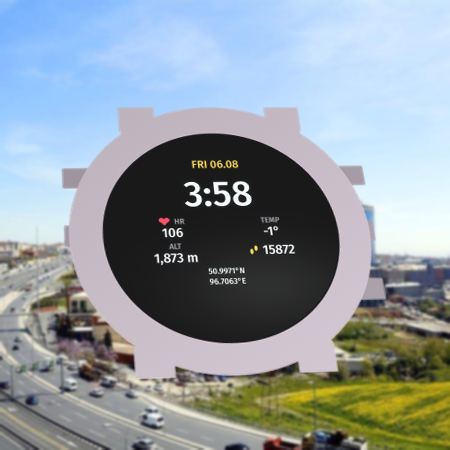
3h58
